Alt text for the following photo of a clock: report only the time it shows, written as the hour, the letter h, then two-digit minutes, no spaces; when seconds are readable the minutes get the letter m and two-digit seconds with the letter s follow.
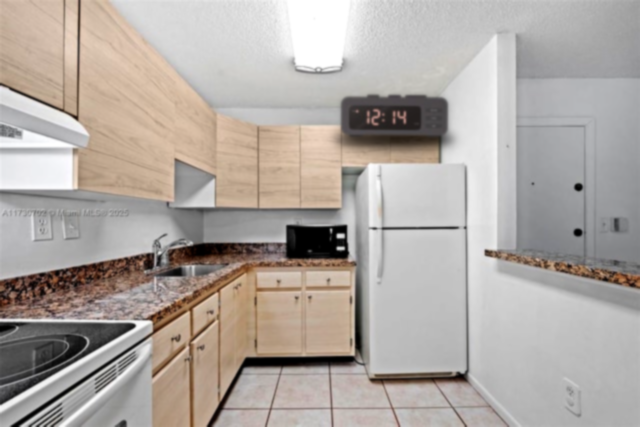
12h14
